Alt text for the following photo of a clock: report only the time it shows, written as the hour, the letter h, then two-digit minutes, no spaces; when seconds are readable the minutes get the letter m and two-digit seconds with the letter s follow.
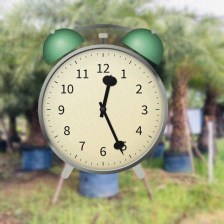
12h26
